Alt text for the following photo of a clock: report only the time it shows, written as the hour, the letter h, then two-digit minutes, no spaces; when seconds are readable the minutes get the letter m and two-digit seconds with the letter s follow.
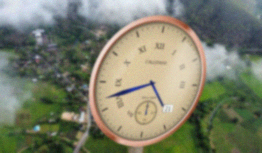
4h42
